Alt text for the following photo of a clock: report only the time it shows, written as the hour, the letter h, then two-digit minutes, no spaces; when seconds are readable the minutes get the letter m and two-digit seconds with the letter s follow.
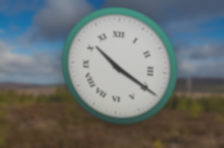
10h20
